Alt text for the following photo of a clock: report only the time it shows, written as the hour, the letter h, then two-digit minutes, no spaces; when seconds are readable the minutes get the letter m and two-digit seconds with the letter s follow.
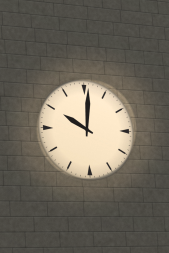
10h01
